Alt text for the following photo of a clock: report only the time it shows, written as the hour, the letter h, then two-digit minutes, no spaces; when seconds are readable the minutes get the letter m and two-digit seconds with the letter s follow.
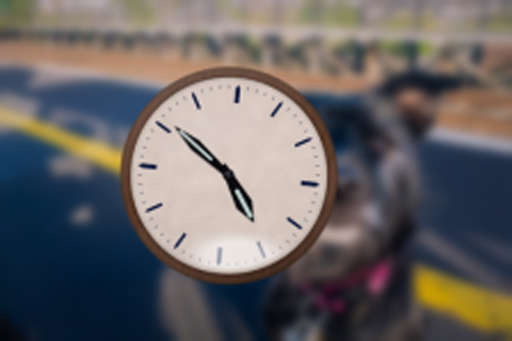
4h51
